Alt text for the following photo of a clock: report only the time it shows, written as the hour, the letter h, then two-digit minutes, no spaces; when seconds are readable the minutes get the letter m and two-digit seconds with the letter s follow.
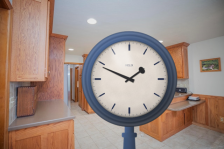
1h49
